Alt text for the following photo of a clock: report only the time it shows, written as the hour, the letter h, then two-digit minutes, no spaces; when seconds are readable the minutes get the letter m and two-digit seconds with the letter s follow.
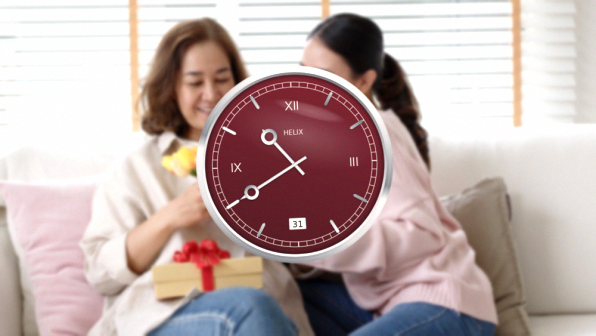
10h40
